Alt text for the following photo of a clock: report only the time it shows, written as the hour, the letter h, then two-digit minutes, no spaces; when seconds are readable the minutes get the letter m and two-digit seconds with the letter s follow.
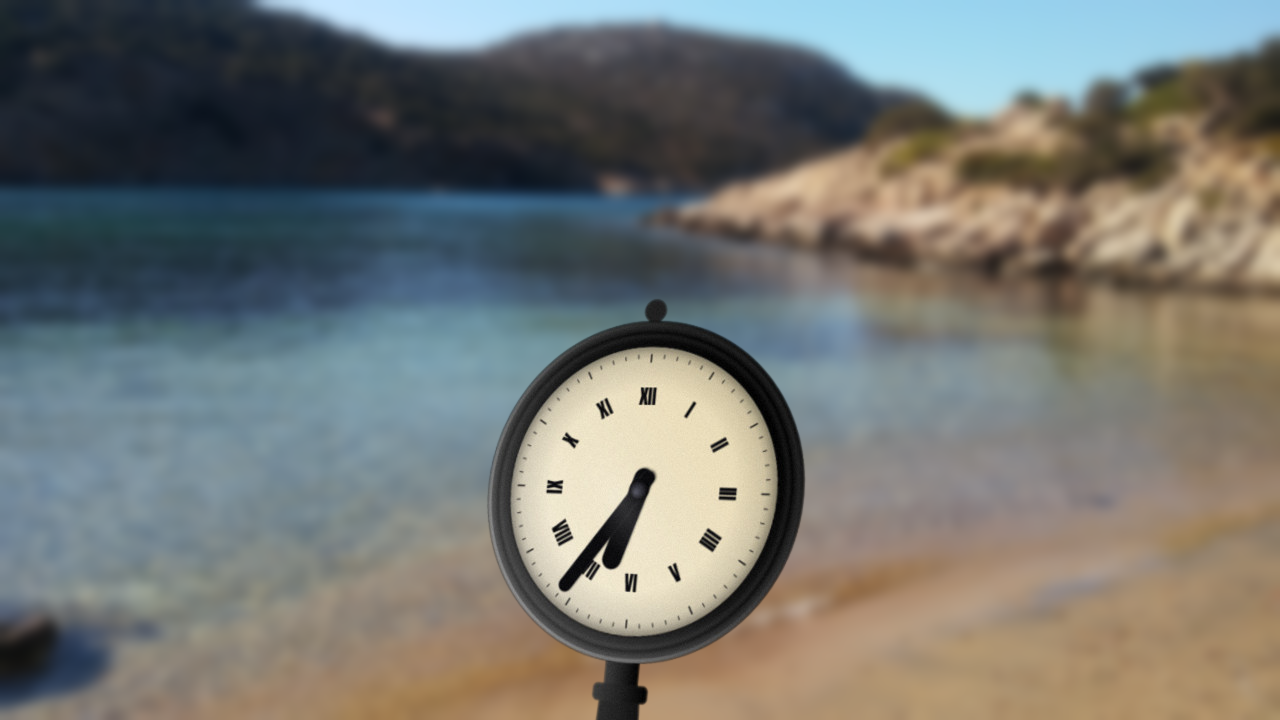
6h36
